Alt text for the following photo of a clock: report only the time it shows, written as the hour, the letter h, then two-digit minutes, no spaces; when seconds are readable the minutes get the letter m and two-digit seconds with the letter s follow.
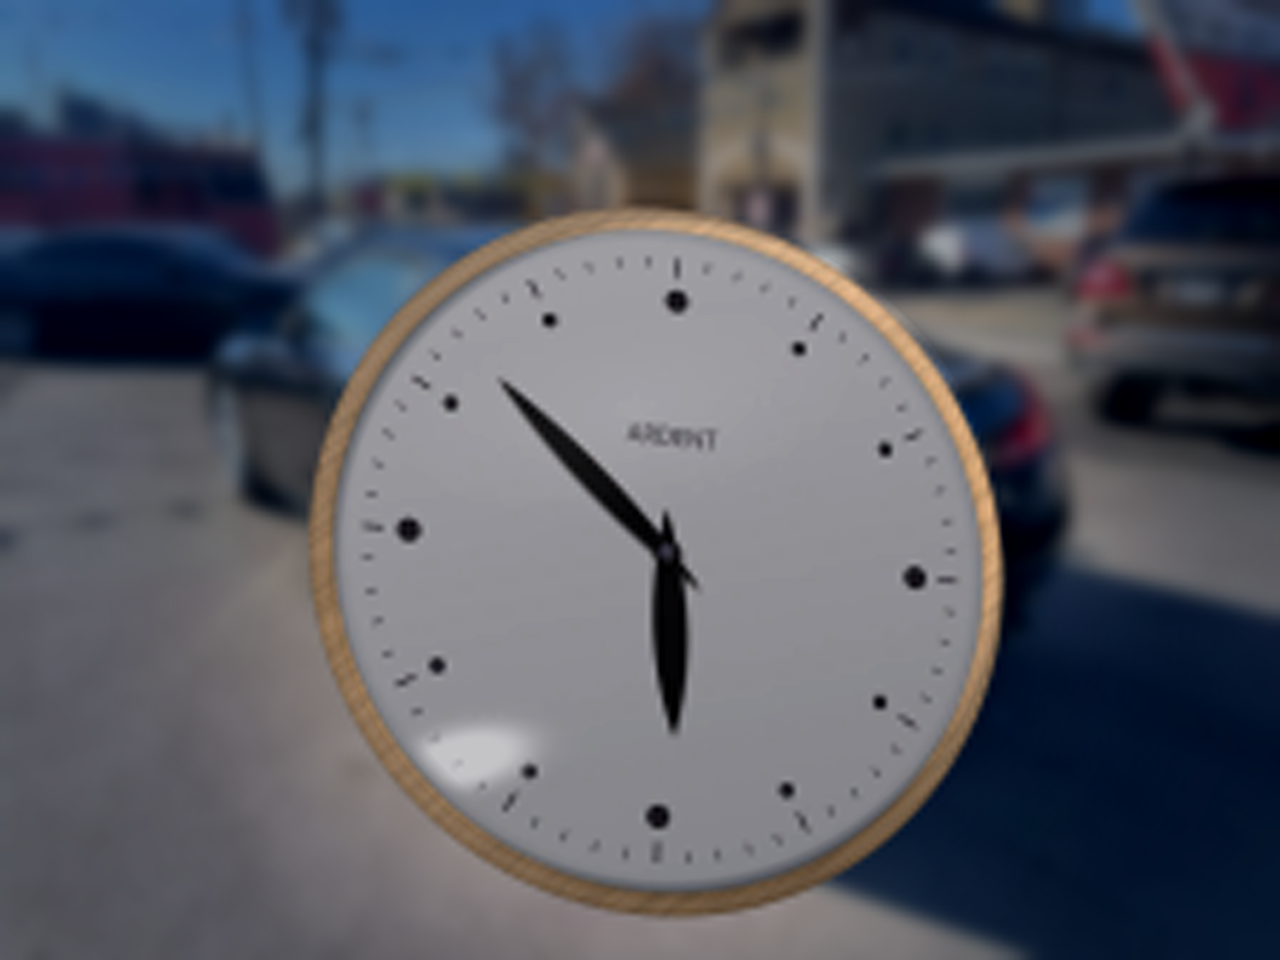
5h52
